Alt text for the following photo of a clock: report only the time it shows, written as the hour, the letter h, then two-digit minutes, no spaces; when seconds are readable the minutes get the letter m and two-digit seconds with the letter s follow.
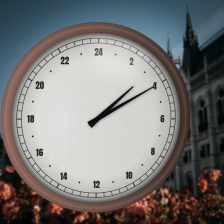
3h10
